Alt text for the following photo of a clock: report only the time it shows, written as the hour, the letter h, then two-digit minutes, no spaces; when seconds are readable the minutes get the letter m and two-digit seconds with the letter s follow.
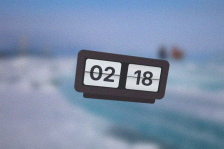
2h18
